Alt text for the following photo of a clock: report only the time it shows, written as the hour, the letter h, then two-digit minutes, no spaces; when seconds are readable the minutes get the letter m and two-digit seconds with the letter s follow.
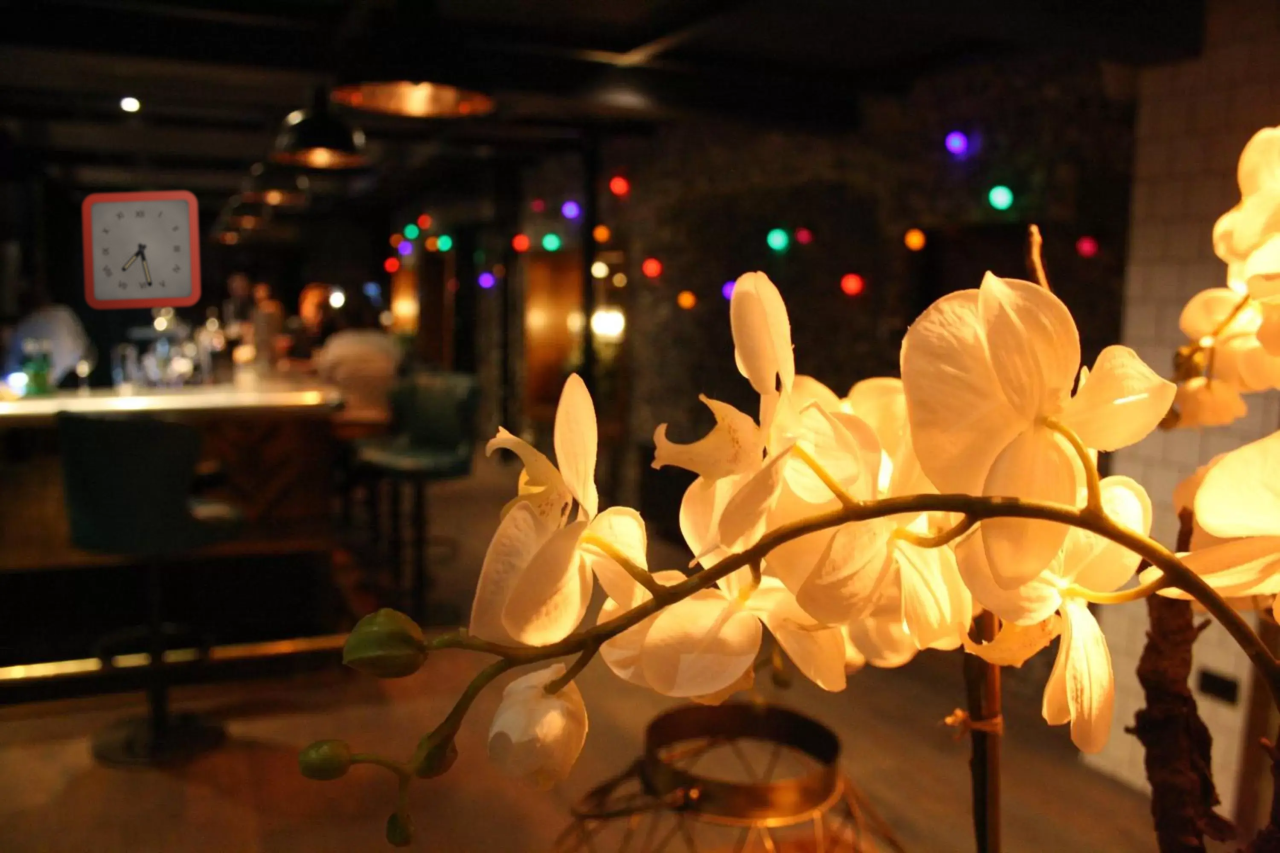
7h28
